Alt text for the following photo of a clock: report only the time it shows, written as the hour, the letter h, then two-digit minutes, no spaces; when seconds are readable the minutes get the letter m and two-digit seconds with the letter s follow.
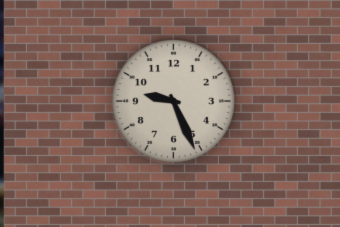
9h26
